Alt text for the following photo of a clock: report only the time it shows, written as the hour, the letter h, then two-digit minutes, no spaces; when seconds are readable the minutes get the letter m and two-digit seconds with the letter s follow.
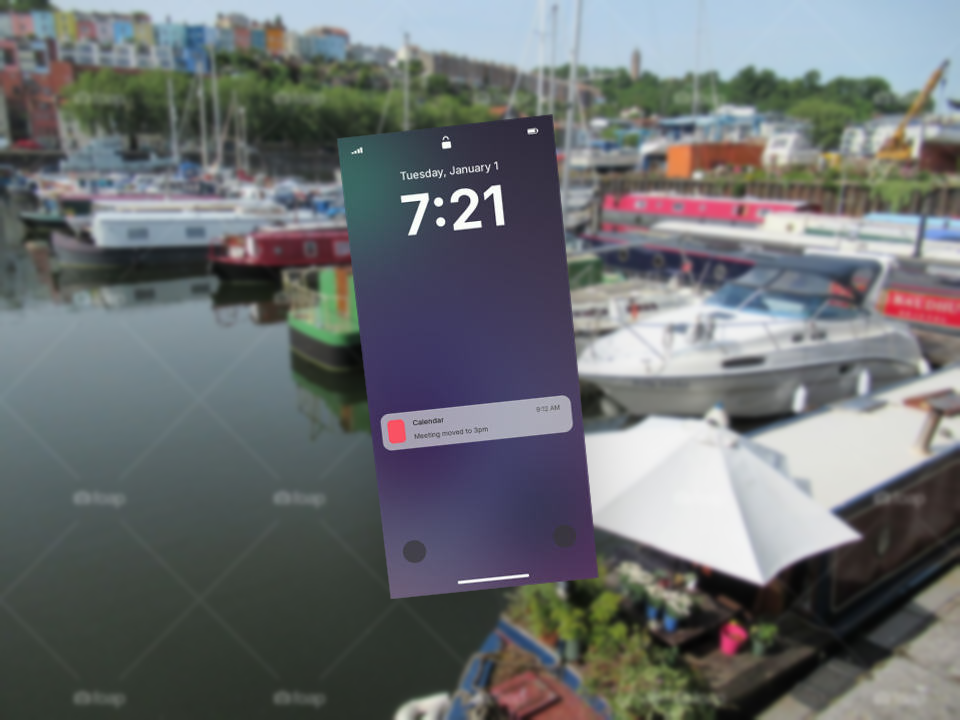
7h21
